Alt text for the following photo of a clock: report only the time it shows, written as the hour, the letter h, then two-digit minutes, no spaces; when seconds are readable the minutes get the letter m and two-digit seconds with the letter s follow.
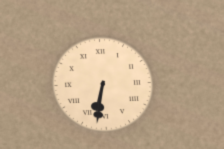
6h32
